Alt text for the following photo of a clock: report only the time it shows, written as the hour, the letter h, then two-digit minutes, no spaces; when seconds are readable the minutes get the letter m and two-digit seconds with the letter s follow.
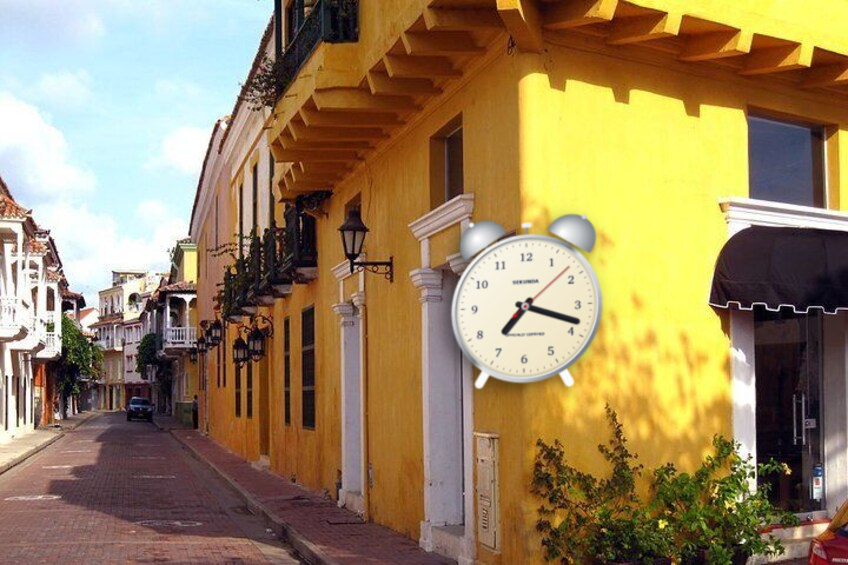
7h18m08s
